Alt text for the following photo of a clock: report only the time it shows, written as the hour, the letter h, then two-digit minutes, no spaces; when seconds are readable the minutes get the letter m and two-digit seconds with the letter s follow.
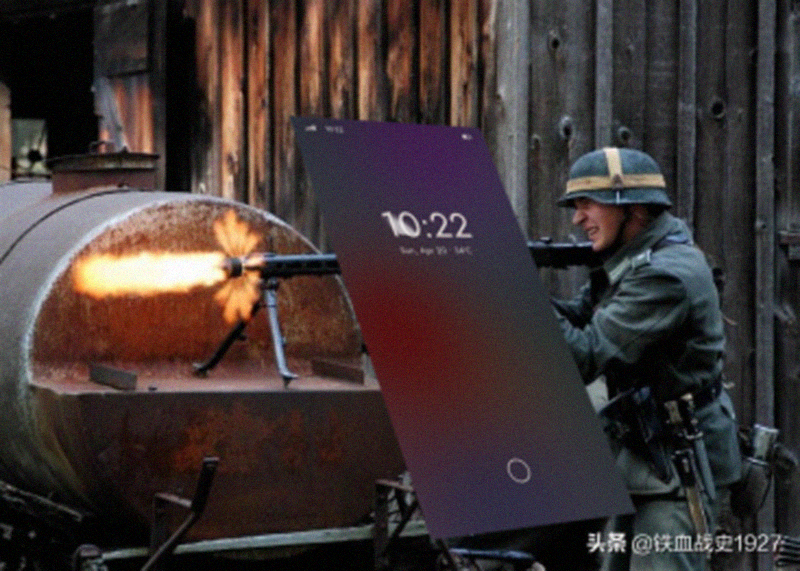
10h22
